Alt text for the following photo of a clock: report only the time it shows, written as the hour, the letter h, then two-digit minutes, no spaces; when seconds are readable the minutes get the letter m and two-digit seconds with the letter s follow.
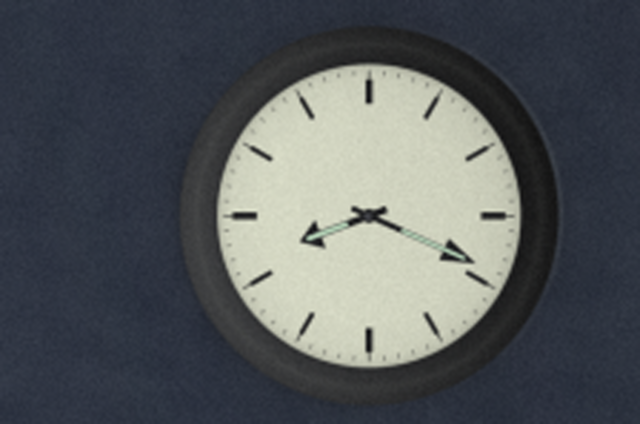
8h19
